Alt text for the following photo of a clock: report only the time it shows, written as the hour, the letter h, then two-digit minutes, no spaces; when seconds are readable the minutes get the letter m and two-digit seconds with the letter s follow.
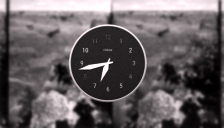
6h43
